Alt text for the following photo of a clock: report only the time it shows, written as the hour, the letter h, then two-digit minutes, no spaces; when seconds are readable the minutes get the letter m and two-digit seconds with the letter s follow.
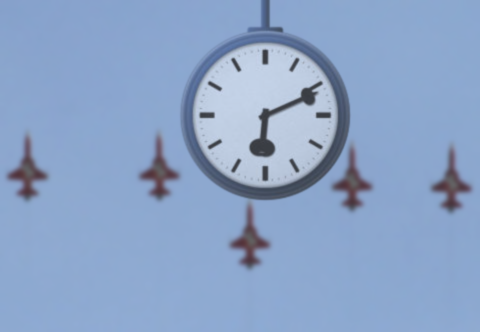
6h11
